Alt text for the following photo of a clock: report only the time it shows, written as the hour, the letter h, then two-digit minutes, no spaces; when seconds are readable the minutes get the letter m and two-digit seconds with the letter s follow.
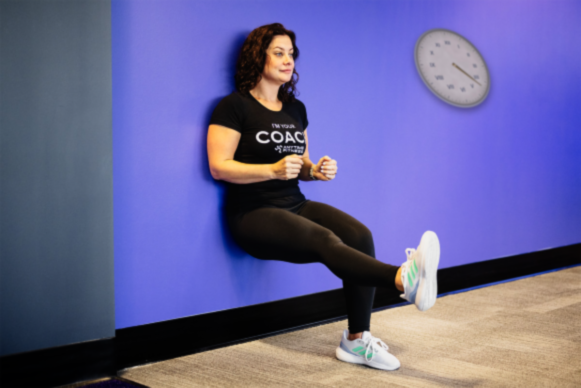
4h22
